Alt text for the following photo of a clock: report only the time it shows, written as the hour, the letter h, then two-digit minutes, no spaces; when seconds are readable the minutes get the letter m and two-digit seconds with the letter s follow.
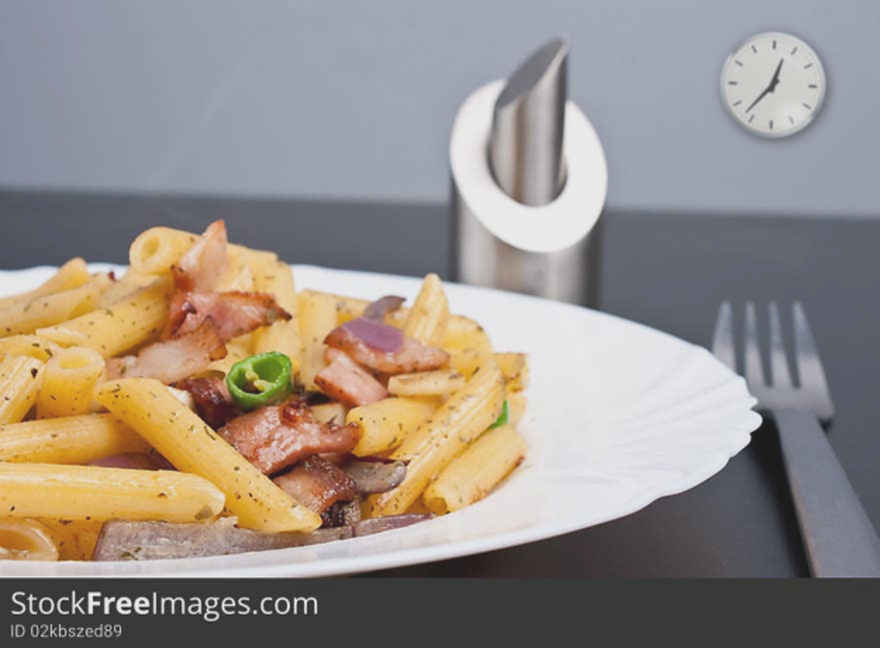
12h37
